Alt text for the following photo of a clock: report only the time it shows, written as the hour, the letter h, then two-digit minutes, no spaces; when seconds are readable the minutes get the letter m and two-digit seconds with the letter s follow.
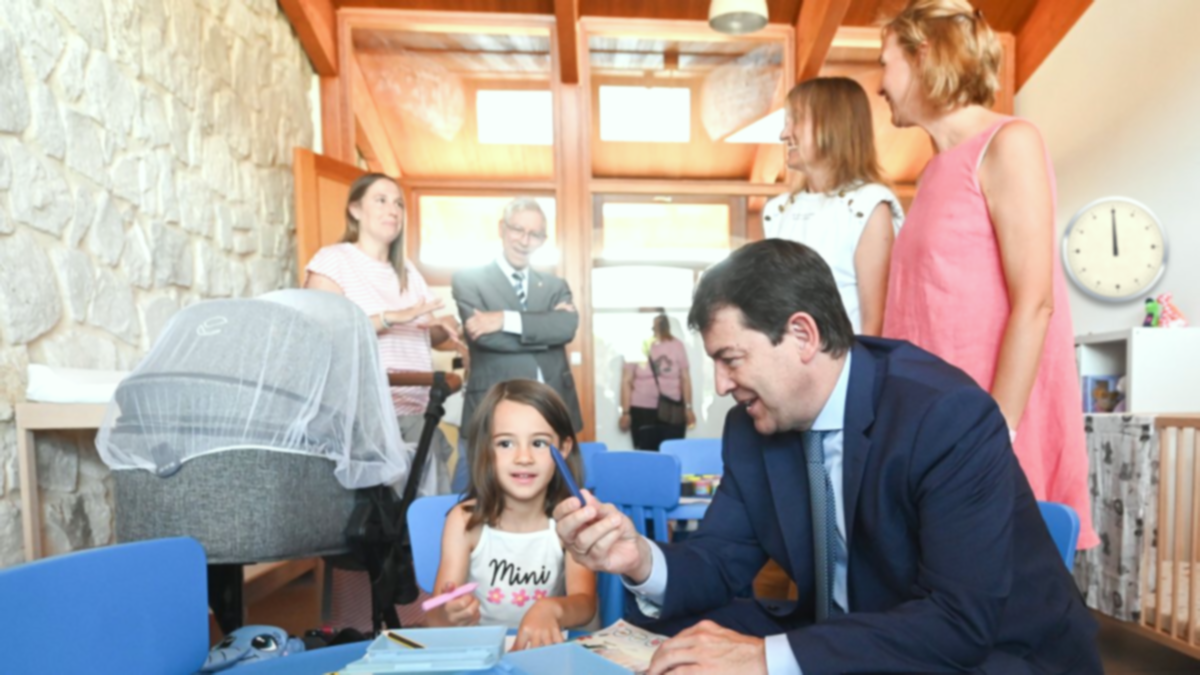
12h00
